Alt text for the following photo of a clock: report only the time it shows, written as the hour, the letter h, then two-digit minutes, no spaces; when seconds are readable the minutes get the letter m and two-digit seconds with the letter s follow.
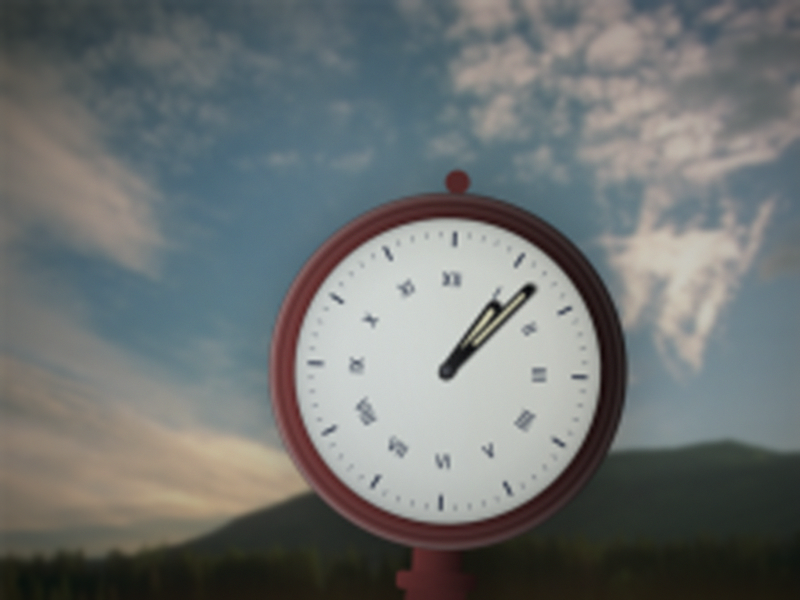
1h07
